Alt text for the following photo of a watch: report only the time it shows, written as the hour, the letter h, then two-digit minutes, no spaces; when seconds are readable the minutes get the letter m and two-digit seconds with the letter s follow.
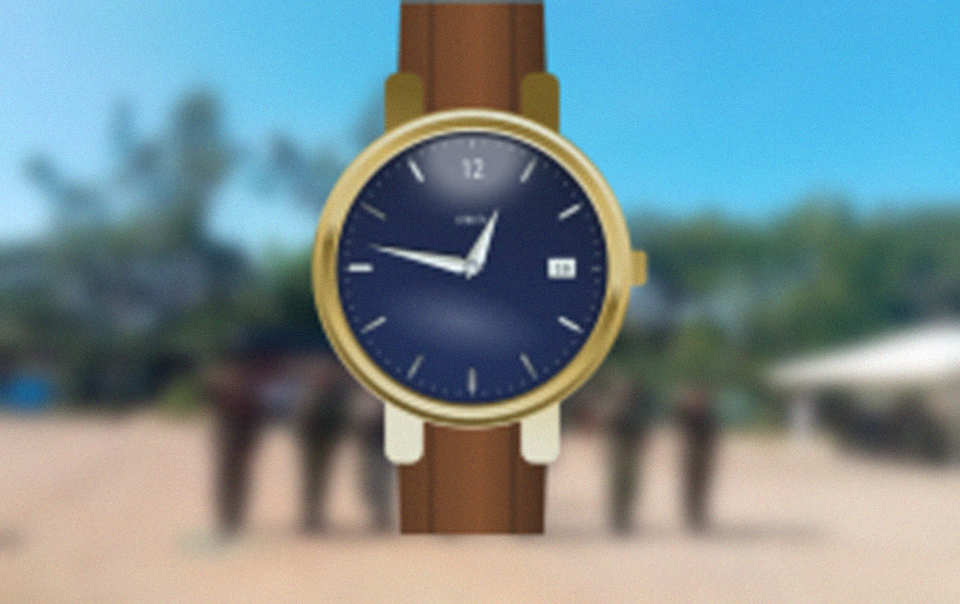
12h47
